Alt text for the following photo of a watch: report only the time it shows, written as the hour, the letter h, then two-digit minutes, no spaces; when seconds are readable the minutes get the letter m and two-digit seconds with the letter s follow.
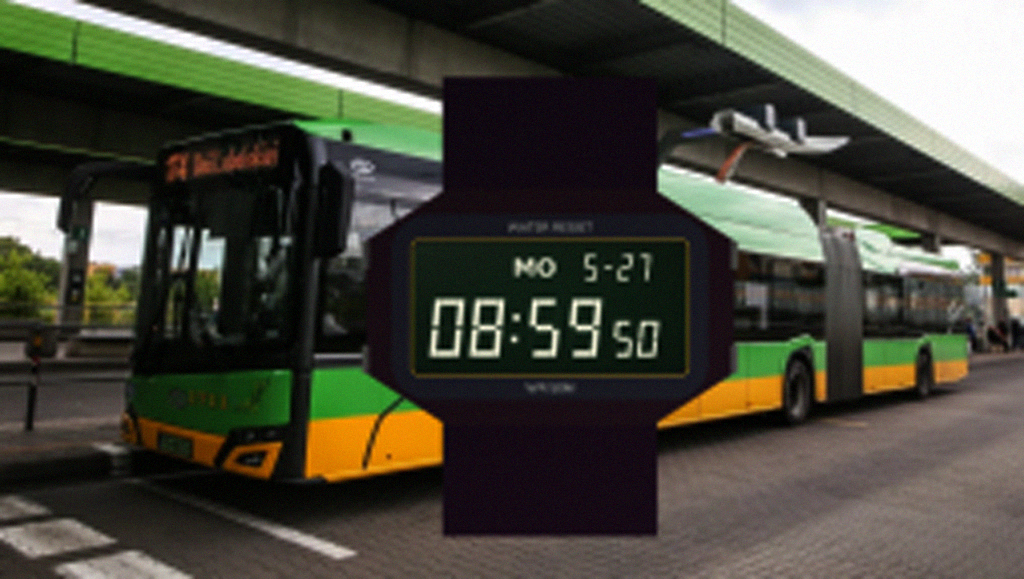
8h59m50s
